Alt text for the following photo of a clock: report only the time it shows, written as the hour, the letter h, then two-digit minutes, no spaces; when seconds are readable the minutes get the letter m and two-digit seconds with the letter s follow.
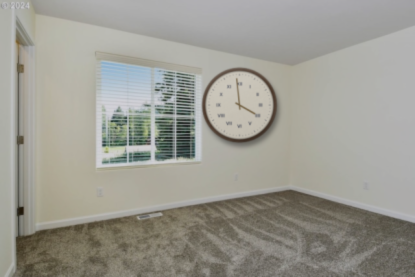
3h59
